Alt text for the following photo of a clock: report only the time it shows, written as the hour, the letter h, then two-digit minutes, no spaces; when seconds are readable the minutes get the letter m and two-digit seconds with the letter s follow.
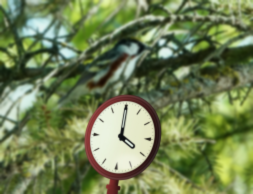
4h00
